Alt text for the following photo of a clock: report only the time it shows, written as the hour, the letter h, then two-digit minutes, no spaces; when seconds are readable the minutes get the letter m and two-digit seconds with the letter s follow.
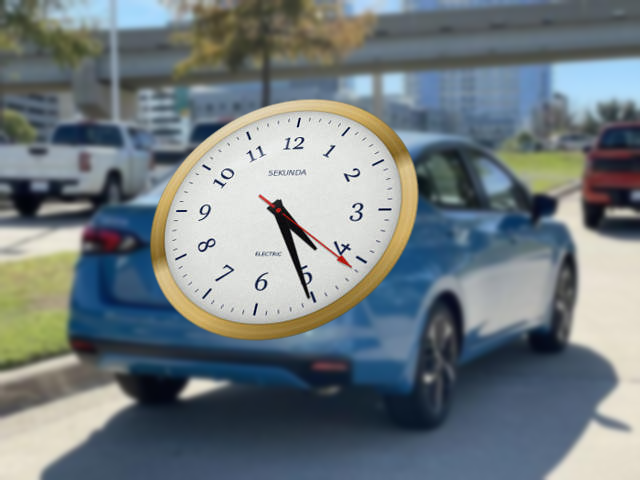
4h25m21s
